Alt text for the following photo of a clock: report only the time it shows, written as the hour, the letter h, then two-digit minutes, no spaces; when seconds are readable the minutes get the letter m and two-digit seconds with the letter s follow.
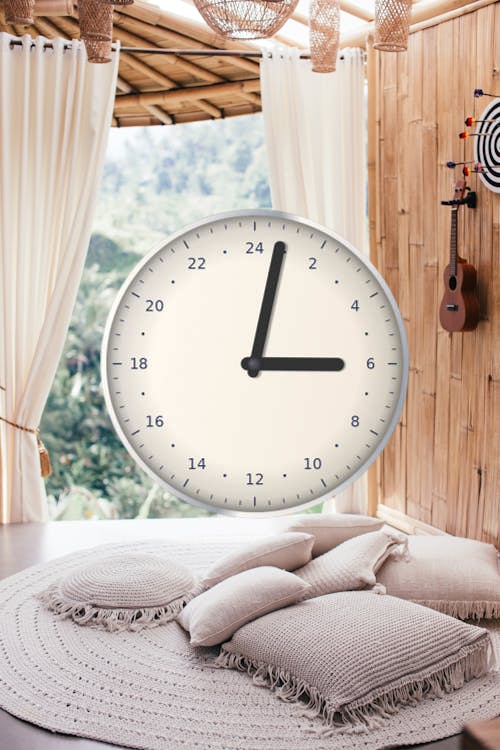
6h02
